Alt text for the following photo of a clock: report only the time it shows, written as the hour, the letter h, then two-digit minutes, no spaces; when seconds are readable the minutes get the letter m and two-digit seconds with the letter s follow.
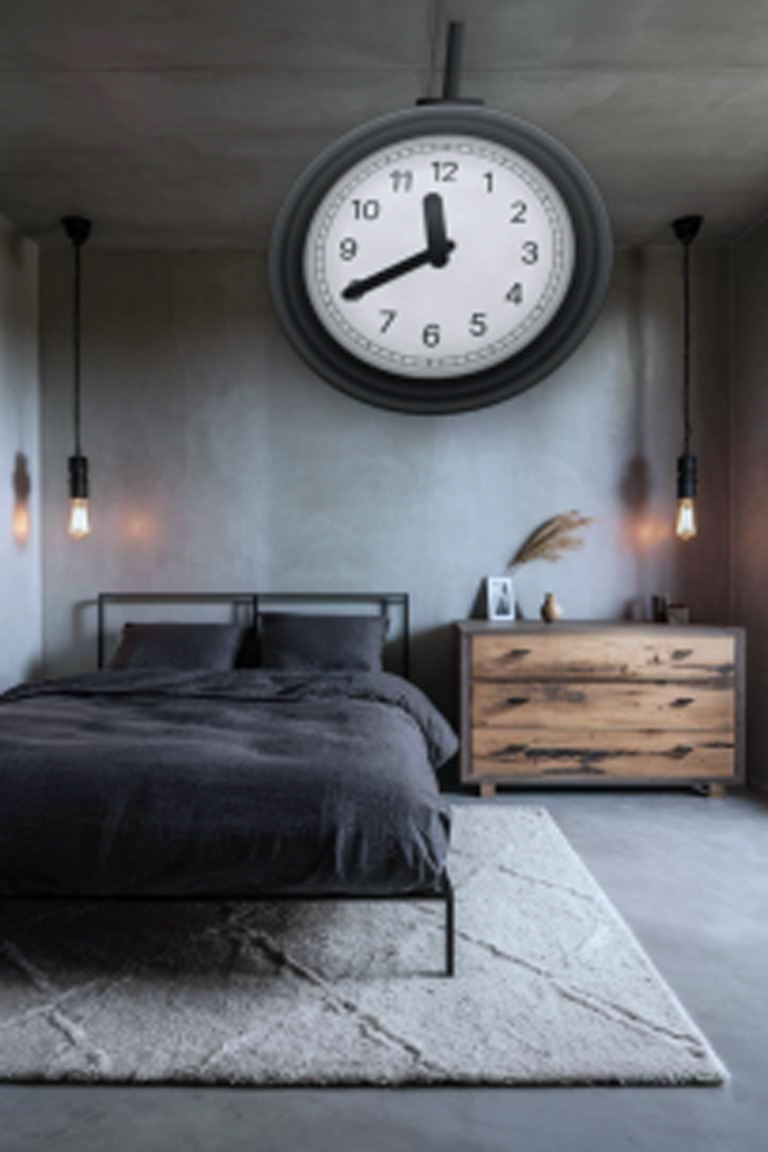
11h40
